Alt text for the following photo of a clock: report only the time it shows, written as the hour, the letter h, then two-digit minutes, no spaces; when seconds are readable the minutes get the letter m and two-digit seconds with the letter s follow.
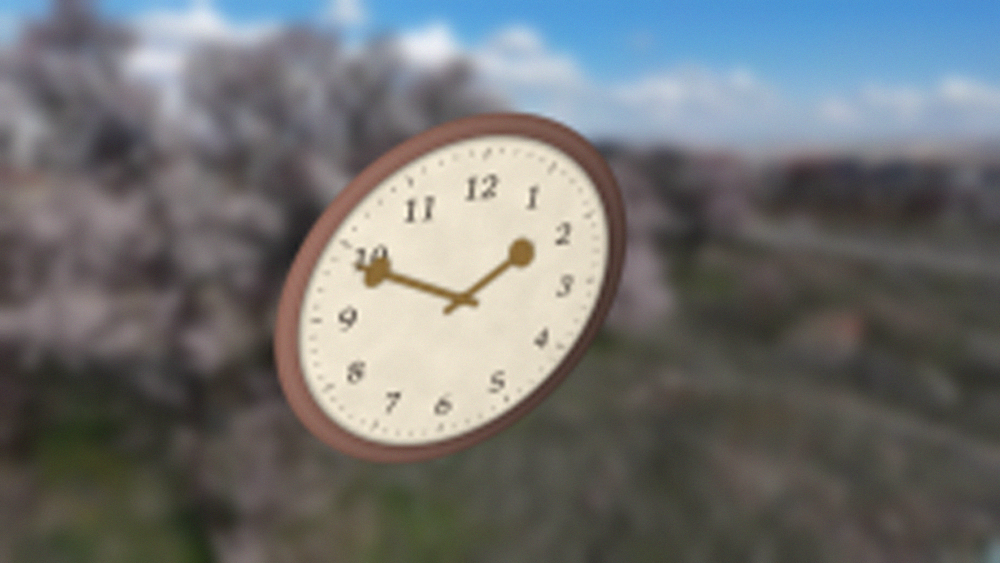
1h49
